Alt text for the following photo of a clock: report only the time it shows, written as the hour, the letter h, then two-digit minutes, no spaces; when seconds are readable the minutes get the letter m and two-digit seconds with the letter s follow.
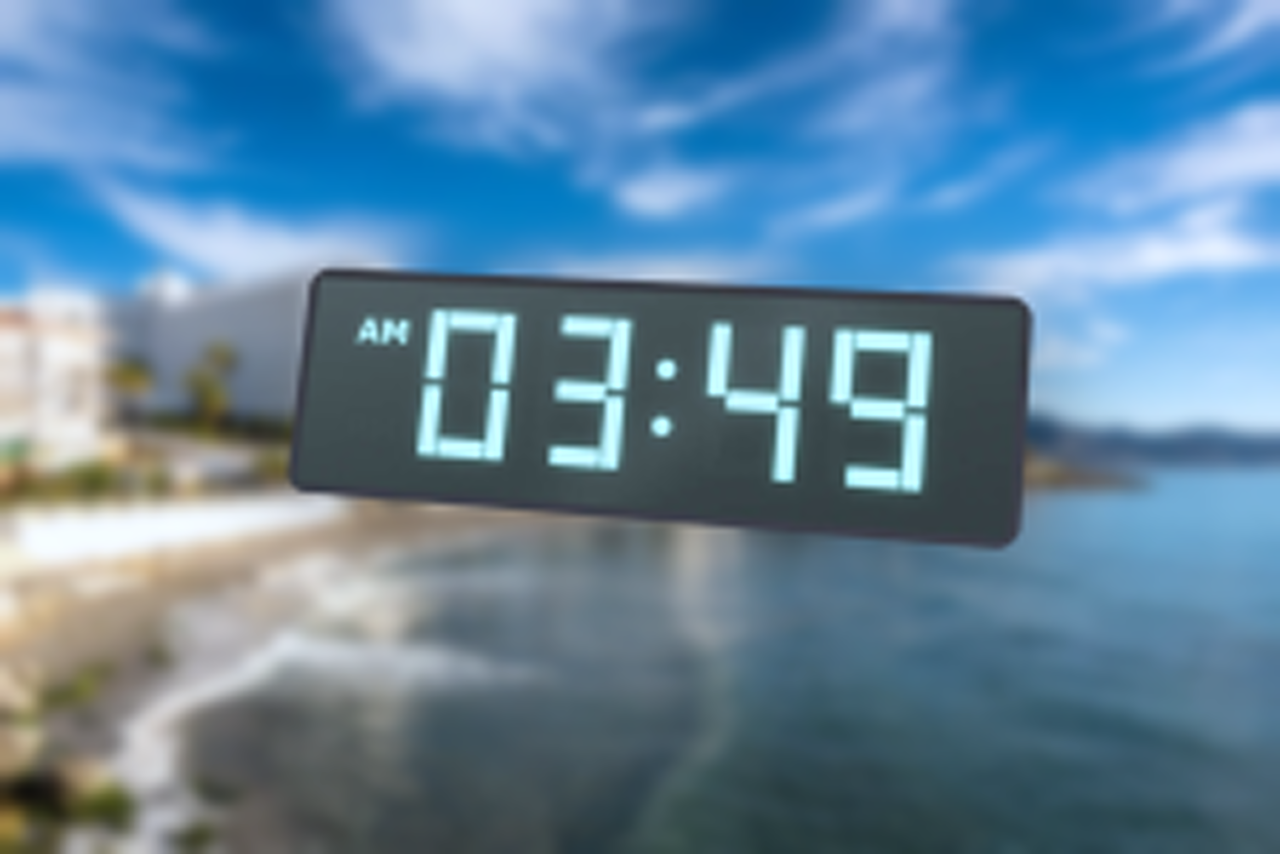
3h49
